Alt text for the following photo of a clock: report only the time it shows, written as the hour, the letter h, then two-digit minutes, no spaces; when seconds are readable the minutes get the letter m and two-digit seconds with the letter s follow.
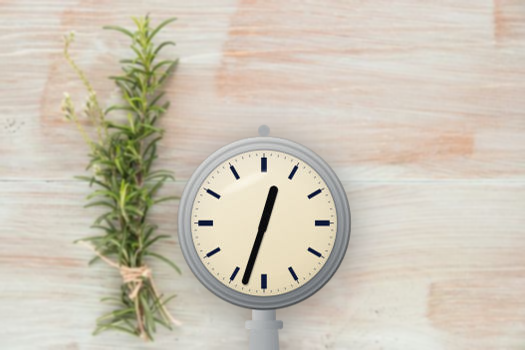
12h33
